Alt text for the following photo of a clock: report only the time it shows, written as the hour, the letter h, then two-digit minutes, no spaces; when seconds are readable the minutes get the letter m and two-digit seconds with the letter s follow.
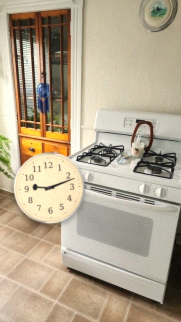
9h12
